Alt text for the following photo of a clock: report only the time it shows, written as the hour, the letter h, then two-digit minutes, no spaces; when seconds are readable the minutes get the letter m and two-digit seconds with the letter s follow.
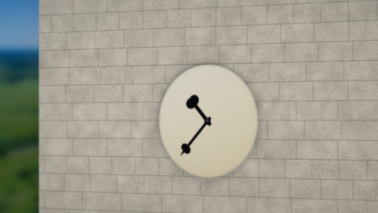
10h37
